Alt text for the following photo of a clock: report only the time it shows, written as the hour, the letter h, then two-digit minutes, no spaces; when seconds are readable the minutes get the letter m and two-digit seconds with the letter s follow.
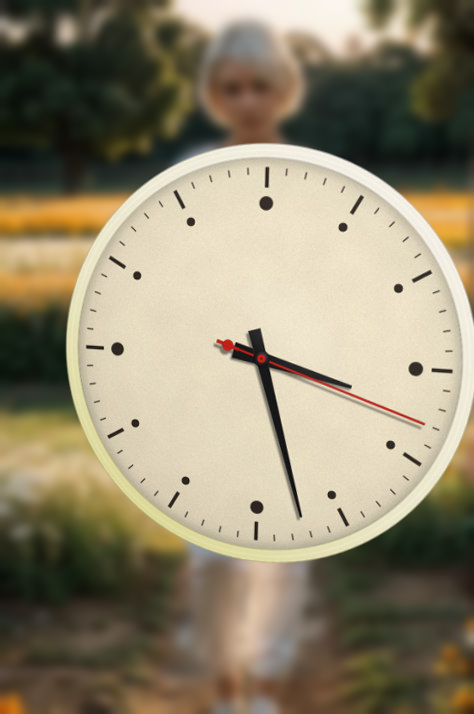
3h27m18s
